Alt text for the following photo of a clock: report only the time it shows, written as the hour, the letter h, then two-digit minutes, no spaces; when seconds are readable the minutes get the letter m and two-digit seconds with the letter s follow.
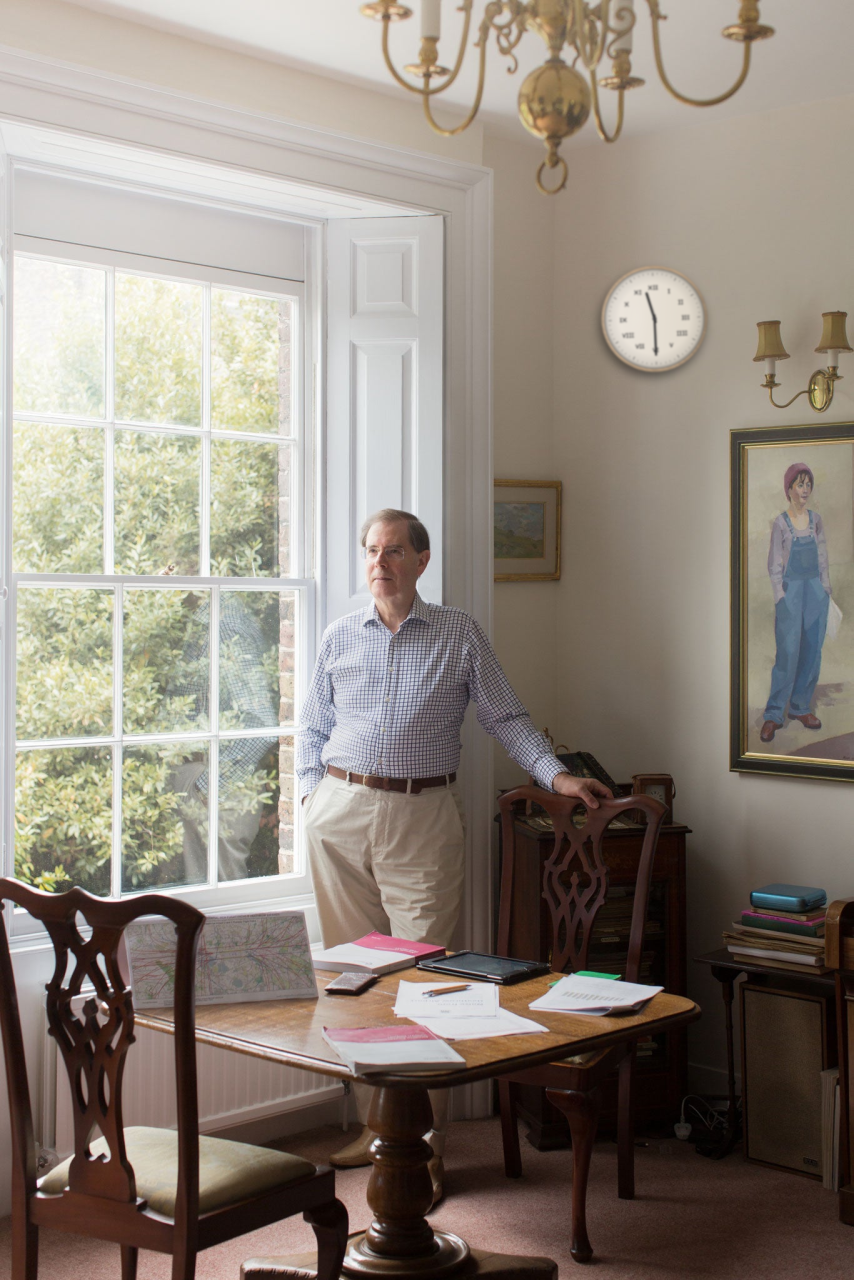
11h30
